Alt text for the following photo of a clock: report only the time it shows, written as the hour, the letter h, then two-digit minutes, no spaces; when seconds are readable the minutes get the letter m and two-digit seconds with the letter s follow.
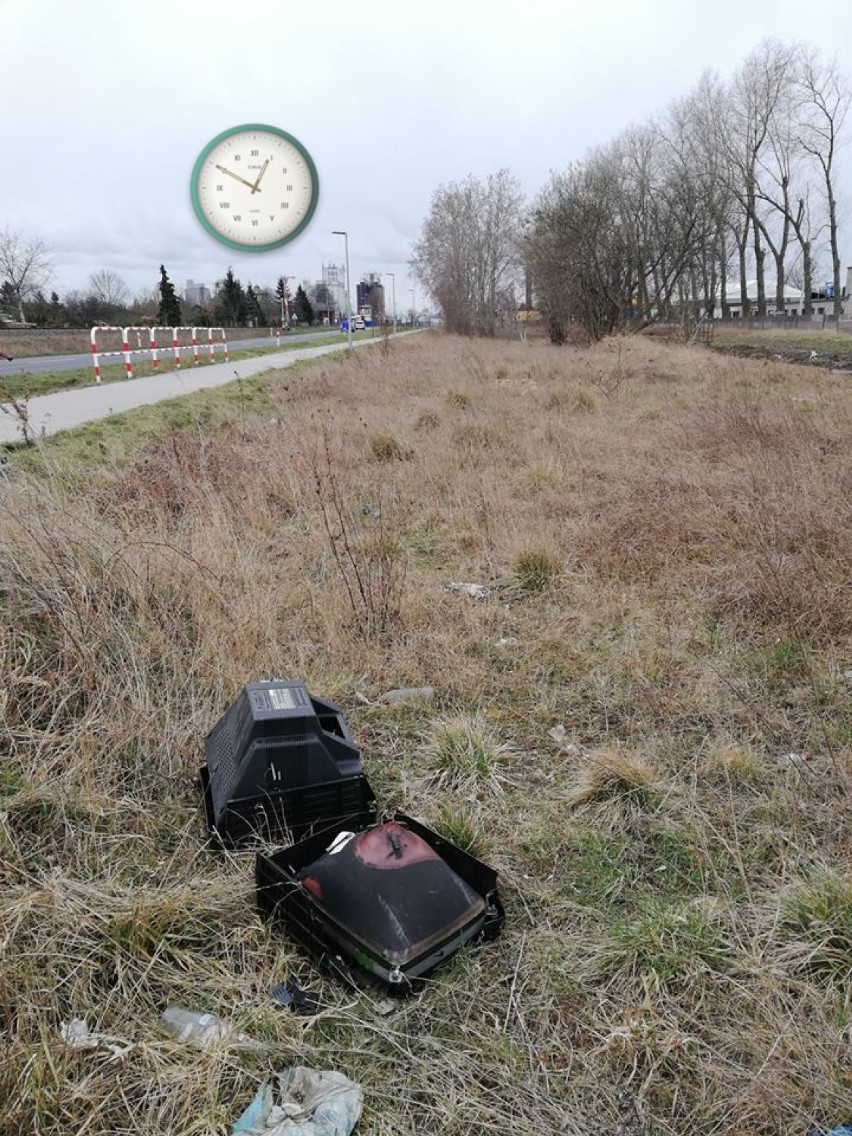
12h50
